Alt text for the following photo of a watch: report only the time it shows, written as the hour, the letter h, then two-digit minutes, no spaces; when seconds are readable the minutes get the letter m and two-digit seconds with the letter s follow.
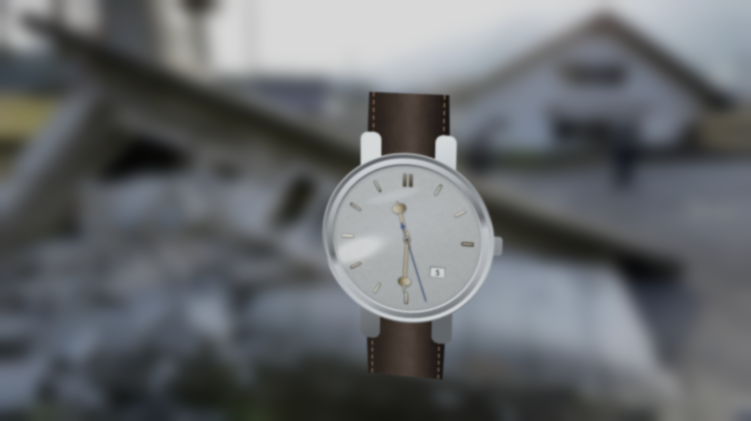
11h30m27s
